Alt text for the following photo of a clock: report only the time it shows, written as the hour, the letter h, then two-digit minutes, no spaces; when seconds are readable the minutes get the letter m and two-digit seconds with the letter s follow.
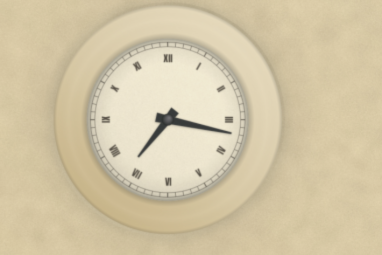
7h17
